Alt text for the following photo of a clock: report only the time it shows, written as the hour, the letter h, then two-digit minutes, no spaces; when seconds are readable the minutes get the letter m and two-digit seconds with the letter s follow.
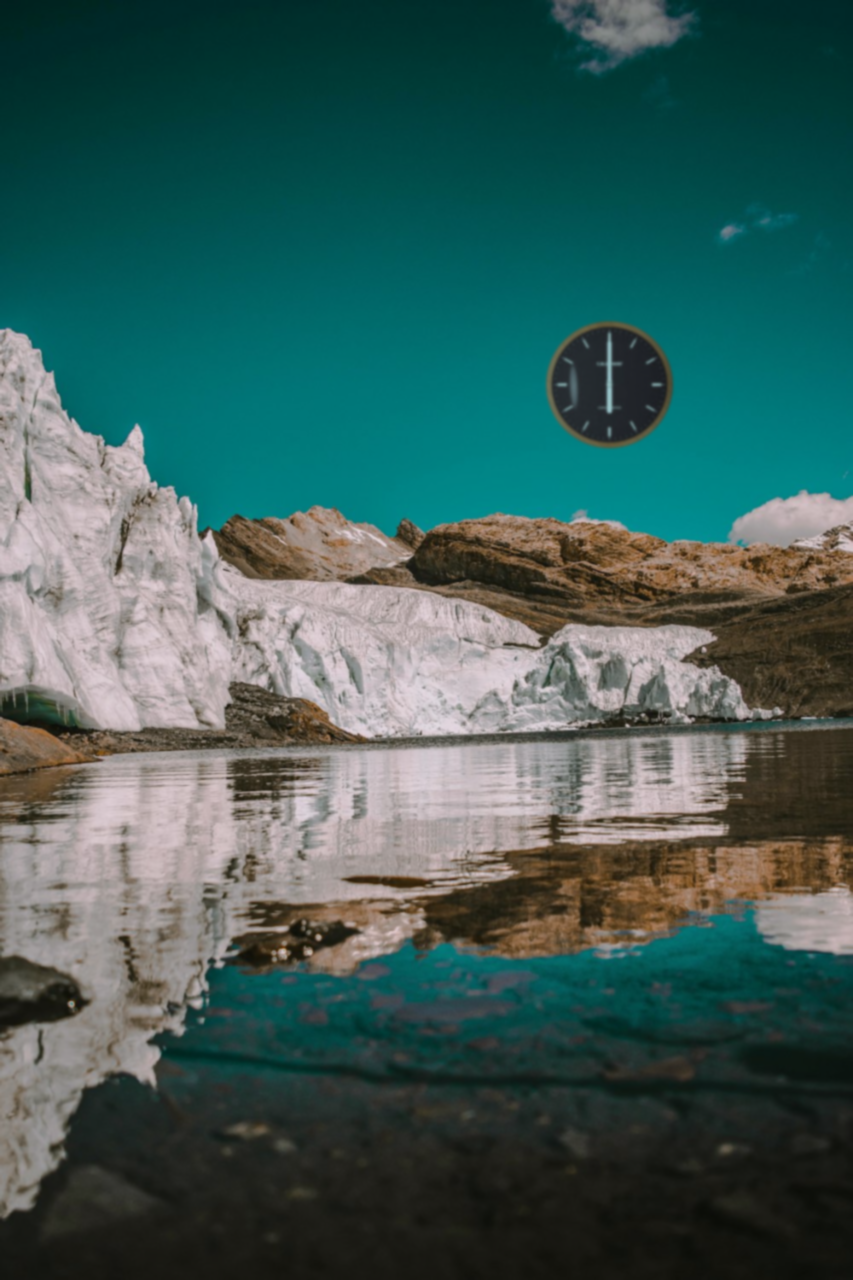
6h00
